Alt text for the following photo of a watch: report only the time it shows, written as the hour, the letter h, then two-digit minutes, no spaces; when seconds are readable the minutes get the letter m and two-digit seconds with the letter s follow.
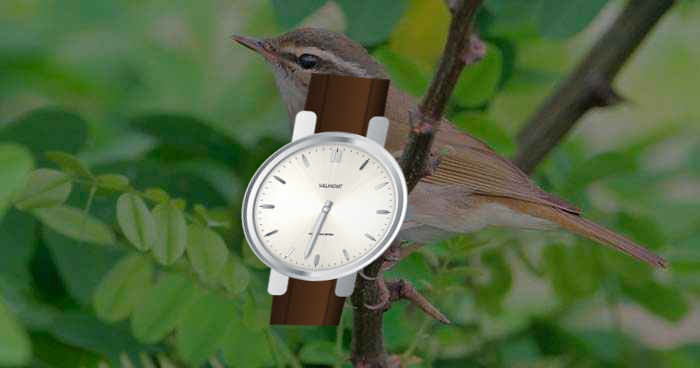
6h32
